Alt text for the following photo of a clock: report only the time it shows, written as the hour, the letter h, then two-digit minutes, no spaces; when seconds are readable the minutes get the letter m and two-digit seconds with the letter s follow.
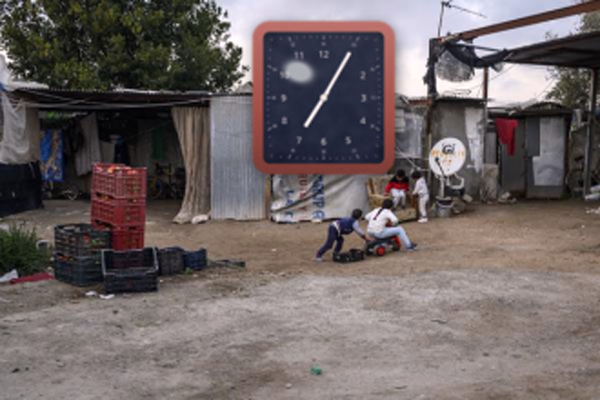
7h05
